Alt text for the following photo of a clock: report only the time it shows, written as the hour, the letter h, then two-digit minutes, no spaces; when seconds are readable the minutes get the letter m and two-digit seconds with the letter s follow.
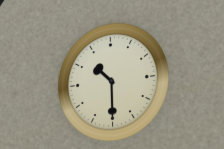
10h30
